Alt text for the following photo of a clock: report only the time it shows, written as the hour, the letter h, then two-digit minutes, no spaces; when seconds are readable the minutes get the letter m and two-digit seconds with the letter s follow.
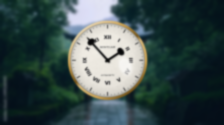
1h53
